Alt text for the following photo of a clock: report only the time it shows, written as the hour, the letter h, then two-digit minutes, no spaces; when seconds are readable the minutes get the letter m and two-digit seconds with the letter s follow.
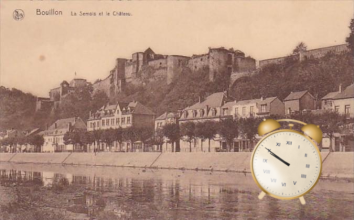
9h50
